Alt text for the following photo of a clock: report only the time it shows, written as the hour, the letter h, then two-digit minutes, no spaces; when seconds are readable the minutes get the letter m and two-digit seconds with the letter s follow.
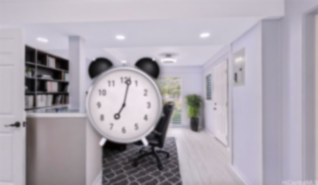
7h02
